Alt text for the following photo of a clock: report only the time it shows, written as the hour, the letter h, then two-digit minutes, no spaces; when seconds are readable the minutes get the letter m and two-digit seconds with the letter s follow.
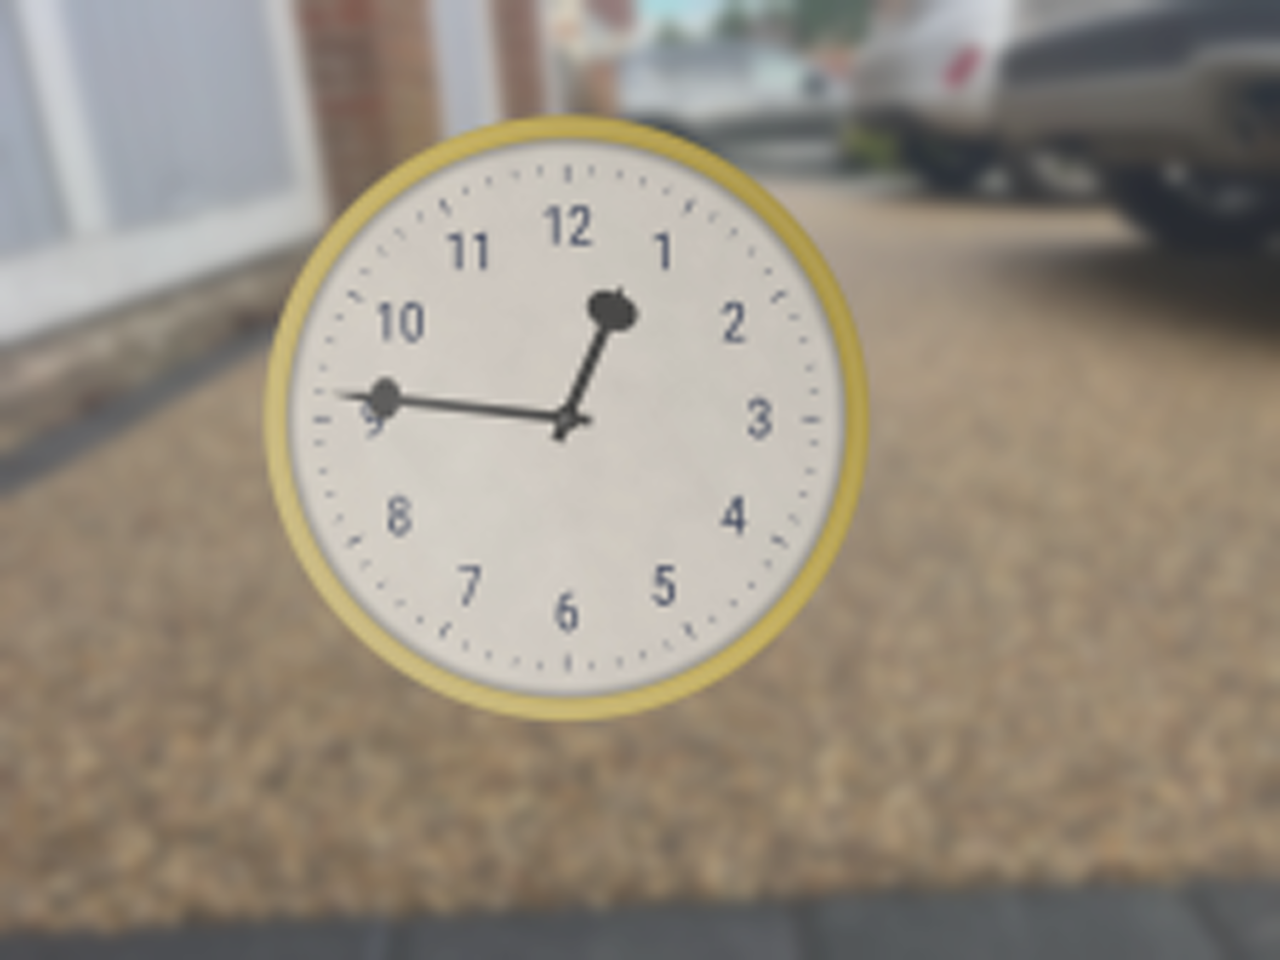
12h46
